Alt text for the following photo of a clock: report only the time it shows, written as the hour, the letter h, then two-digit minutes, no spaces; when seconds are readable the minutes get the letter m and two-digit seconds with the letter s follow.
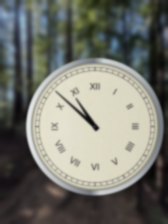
10h52
